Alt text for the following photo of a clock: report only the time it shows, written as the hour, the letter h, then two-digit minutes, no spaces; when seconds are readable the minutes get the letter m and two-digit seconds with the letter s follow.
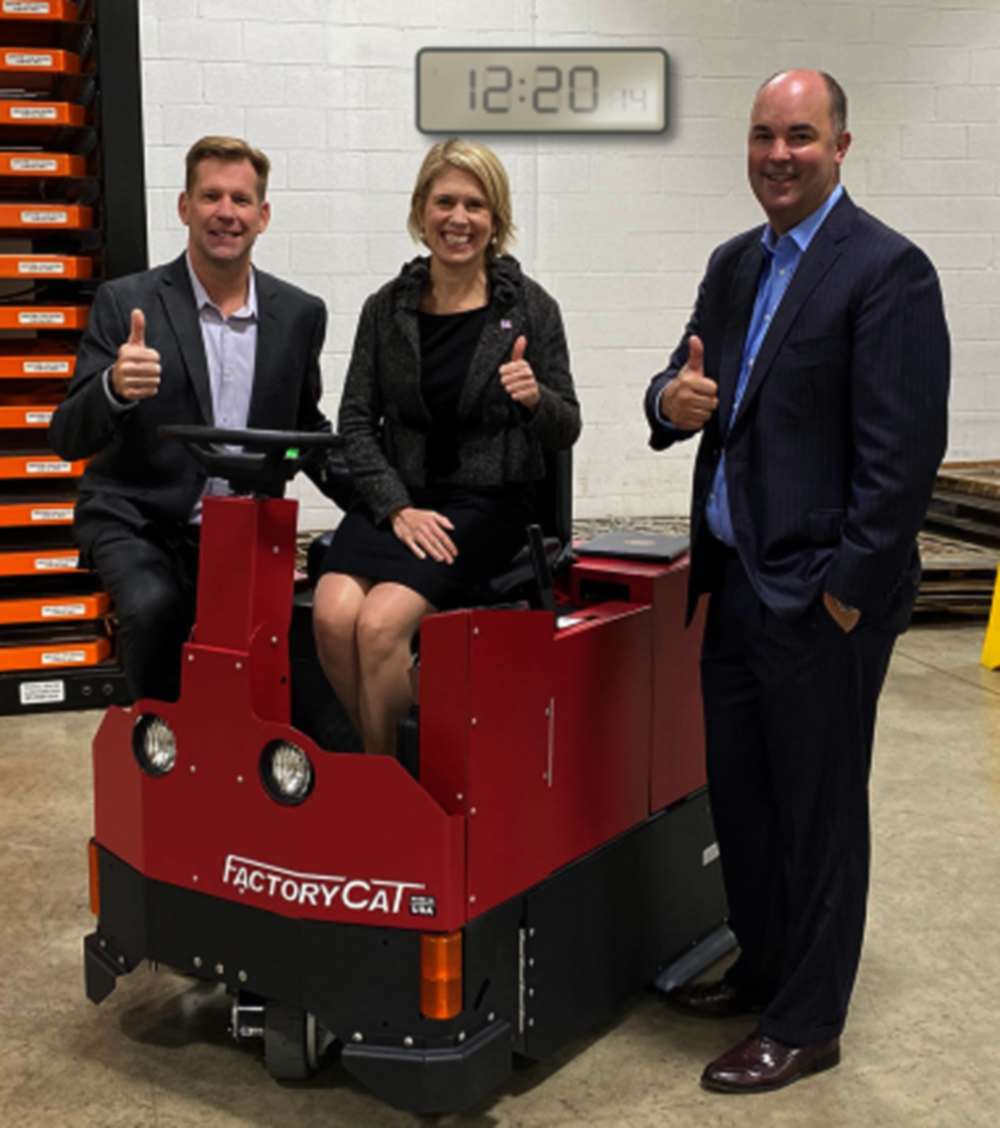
12h20m14s
